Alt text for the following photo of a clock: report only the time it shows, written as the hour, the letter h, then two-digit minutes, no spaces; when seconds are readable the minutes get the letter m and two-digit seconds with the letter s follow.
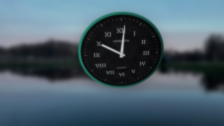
10h01
